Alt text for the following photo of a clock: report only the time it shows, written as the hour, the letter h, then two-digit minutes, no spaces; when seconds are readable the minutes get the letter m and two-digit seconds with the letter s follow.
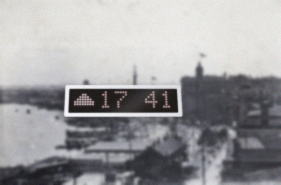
17h41
